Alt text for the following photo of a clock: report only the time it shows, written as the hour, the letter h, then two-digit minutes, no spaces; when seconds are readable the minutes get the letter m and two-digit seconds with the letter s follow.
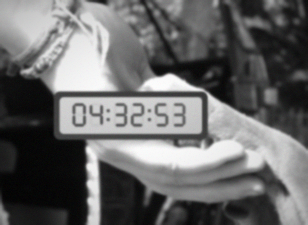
4h32m53s
